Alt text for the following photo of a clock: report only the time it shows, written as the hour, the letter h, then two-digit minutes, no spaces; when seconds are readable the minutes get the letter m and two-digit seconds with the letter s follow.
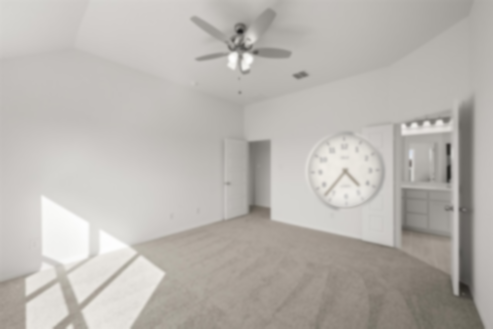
4h37
